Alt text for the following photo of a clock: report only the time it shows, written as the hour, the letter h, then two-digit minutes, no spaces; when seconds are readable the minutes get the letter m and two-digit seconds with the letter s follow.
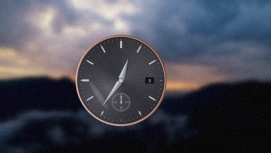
12h36
